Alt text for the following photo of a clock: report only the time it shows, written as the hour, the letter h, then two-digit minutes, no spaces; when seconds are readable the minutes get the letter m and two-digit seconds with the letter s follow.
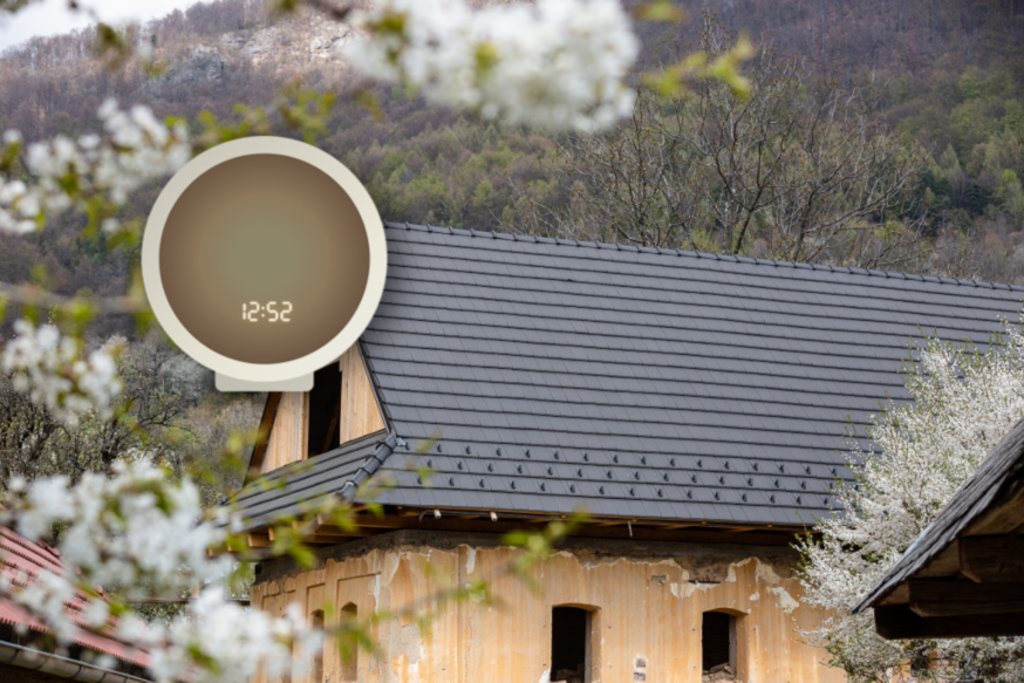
12h52
